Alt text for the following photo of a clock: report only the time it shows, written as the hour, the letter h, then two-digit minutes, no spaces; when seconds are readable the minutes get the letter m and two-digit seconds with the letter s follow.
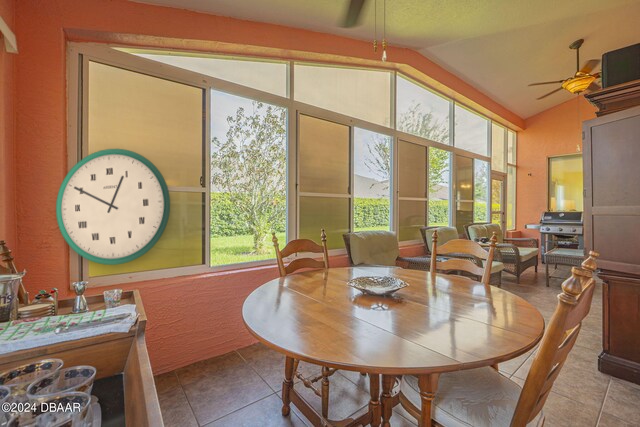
12h50
